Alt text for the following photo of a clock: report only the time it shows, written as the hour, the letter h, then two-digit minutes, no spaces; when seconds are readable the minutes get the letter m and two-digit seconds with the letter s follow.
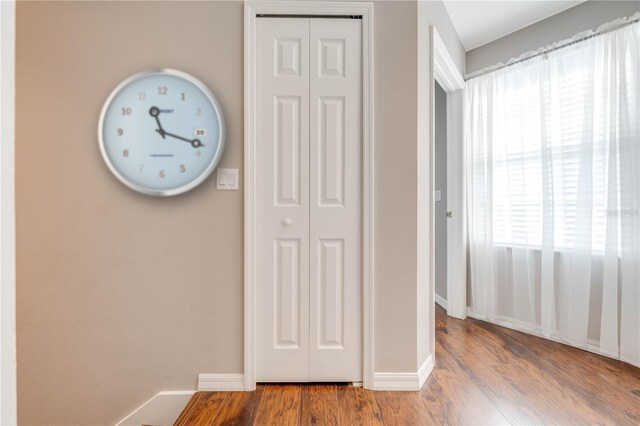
11h18
